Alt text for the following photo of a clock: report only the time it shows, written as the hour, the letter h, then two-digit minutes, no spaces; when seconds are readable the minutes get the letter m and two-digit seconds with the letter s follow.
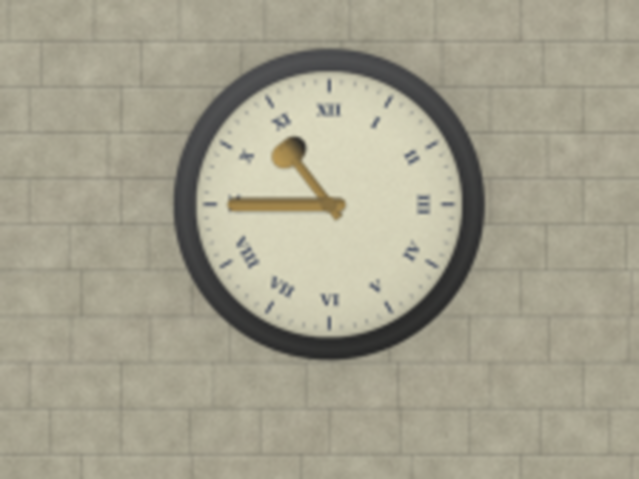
10h45
